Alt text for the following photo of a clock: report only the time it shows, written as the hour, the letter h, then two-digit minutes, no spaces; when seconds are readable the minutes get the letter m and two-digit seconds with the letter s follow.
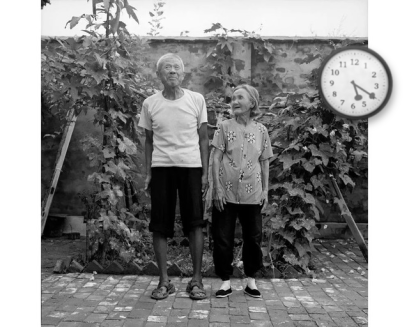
5h20
